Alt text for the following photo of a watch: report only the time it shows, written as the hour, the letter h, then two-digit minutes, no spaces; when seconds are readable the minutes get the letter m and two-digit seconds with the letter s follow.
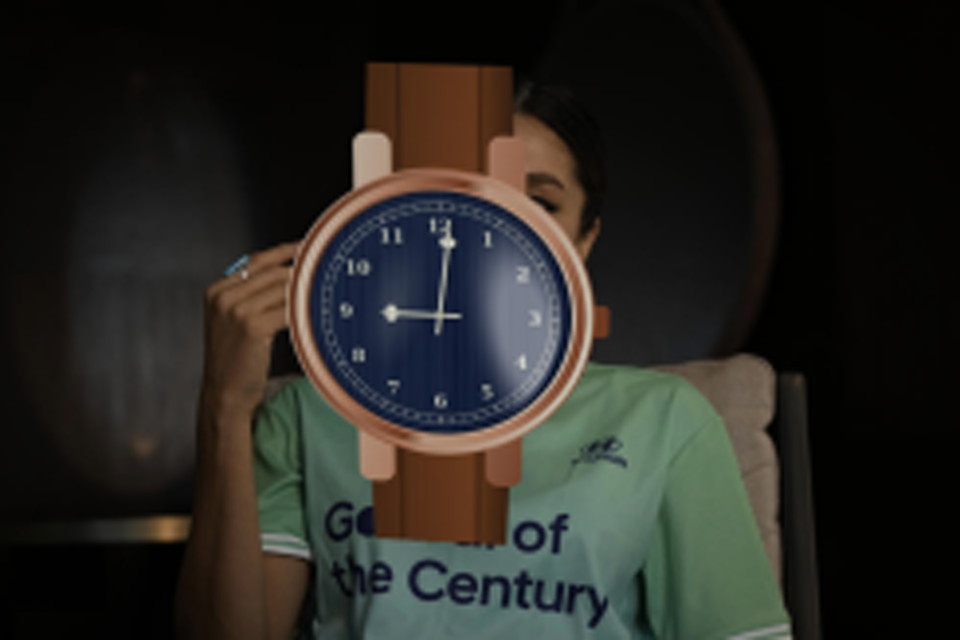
9h01
